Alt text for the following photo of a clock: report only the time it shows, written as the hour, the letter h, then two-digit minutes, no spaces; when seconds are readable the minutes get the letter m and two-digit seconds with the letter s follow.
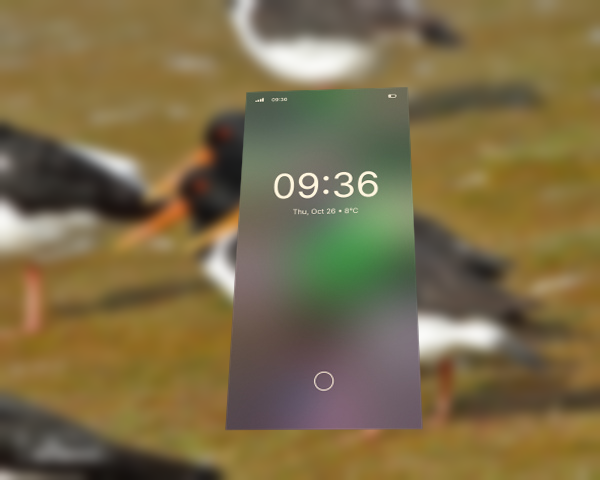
9h36
